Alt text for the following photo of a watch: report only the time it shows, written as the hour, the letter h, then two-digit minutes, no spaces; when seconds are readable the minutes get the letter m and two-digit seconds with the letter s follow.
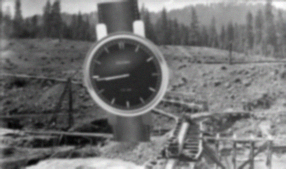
8h44
